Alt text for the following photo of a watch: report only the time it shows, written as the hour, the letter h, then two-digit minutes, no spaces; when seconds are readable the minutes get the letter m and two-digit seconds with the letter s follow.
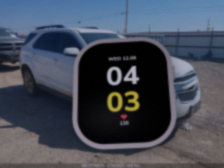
4h03
